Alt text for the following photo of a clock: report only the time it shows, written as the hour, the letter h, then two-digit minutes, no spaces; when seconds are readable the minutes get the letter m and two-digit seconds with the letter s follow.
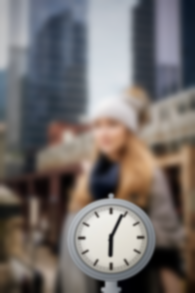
6h04
